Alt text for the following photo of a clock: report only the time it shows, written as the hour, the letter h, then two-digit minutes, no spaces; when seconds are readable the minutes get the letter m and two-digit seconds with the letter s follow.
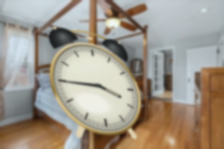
3h45
